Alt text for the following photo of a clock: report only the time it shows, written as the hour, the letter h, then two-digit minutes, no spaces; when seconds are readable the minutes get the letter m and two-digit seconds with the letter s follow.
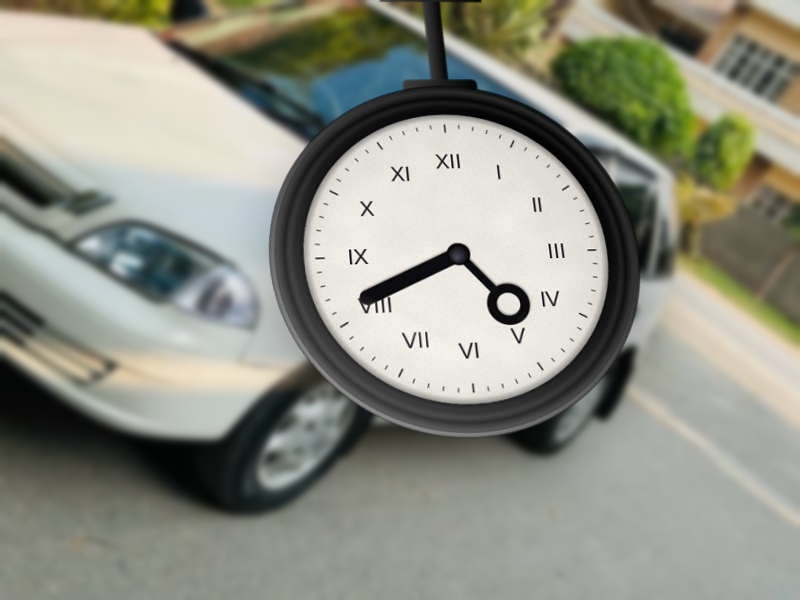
4h41
